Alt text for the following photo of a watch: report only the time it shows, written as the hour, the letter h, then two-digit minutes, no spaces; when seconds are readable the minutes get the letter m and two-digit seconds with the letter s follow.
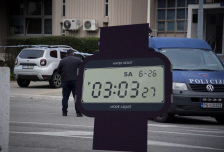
3h03m27s
